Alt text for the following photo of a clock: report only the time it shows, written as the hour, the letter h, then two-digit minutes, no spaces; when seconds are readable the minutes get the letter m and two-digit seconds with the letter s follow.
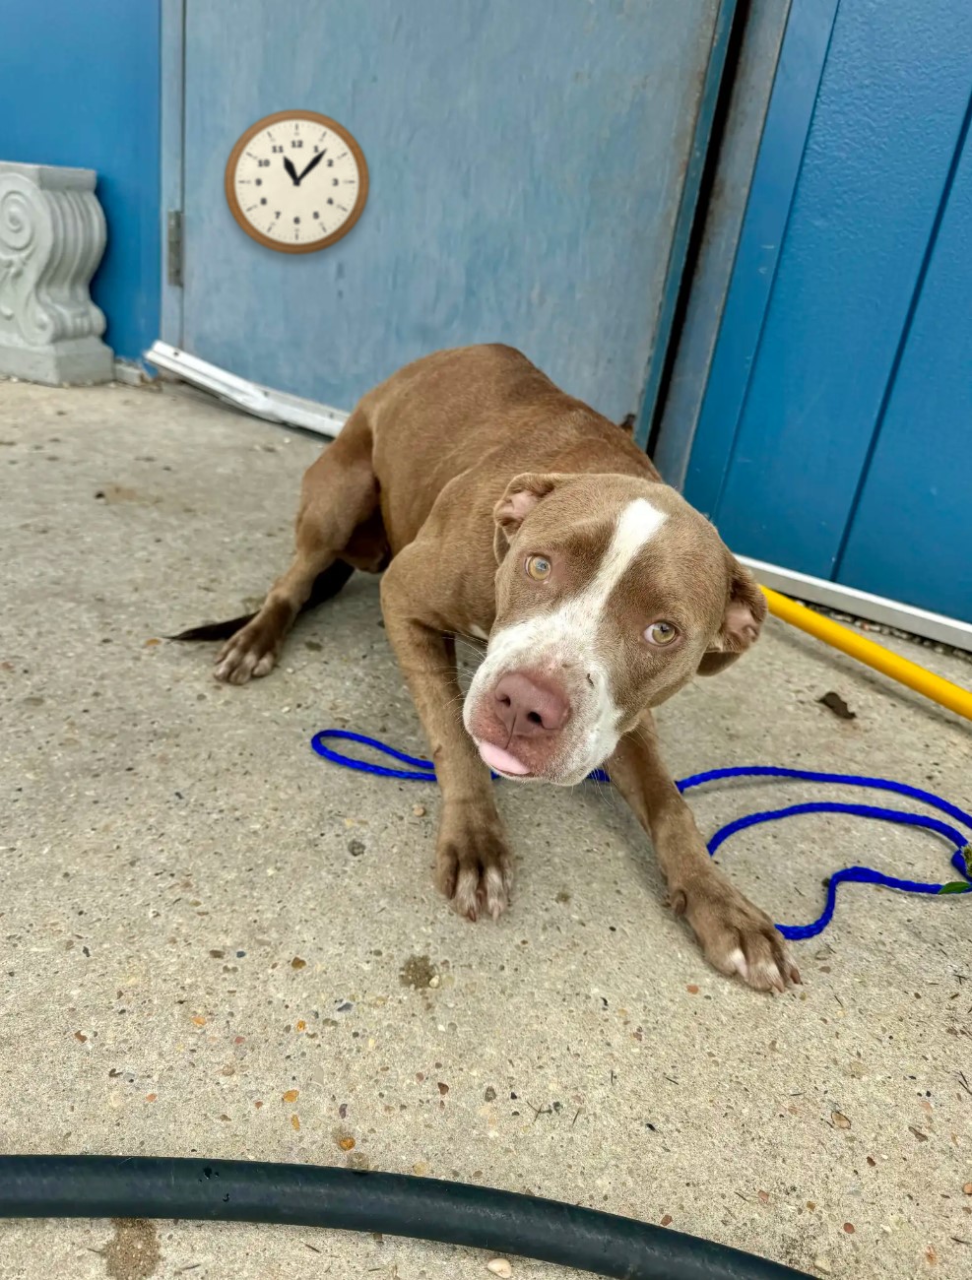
11h07
